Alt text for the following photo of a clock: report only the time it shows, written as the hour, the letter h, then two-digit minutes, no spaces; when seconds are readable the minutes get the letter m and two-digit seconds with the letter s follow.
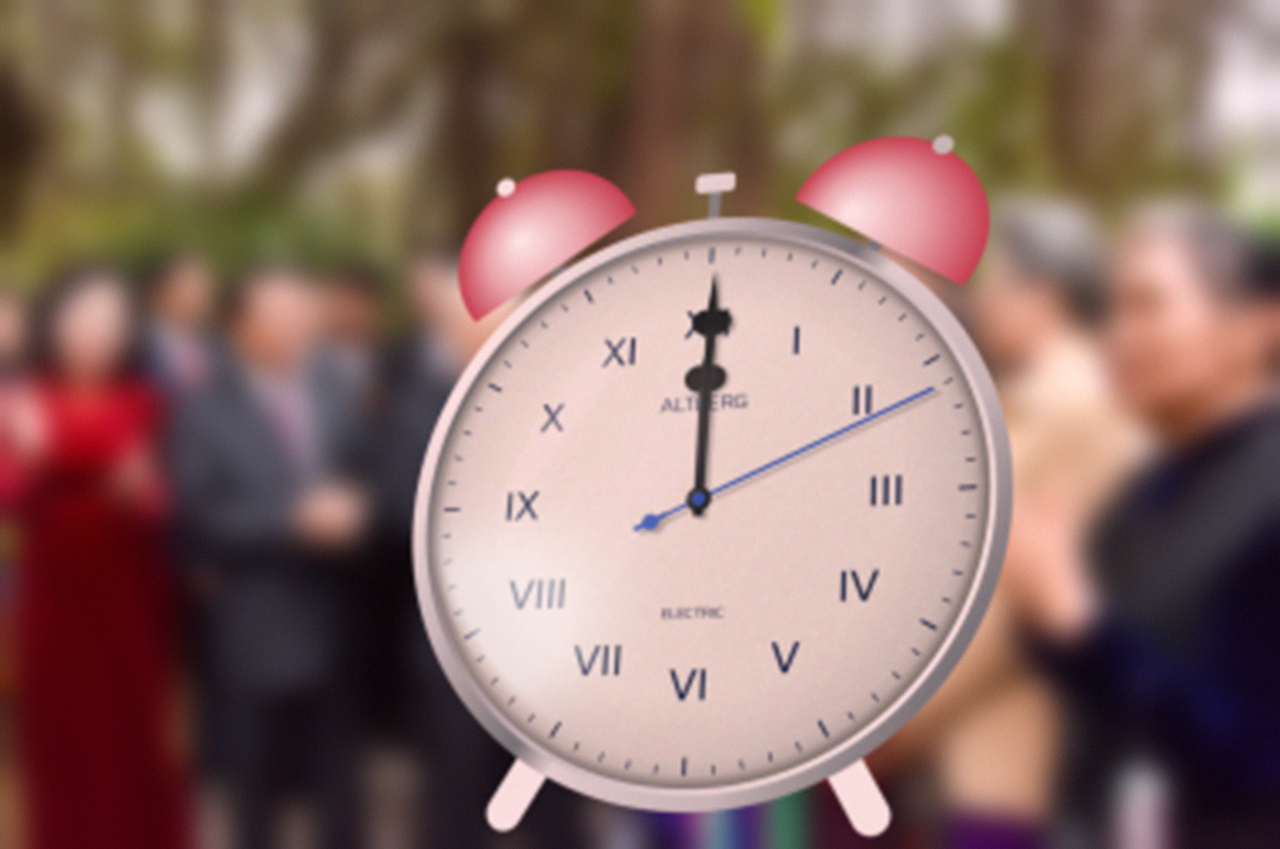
12h00m11s
